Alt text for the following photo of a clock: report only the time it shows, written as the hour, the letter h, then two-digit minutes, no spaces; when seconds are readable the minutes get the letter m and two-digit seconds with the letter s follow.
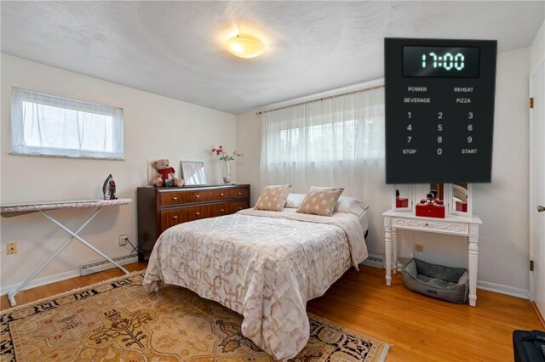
17h00
